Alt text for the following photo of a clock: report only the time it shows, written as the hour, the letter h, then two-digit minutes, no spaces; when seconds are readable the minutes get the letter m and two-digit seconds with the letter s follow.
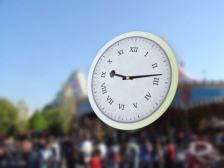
9h13
